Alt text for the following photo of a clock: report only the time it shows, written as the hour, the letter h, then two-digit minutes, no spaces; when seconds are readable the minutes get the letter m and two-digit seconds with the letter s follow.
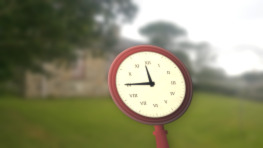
11h45
